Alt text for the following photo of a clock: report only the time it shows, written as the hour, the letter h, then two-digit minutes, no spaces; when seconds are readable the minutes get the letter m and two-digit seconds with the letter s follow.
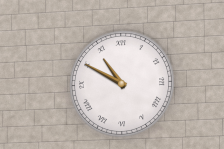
10h50
